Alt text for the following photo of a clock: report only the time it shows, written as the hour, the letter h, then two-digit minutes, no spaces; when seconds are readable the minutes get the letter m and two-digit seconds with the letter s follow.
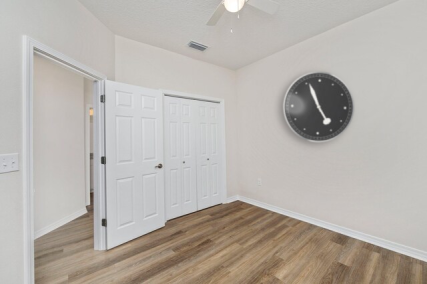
4h56
